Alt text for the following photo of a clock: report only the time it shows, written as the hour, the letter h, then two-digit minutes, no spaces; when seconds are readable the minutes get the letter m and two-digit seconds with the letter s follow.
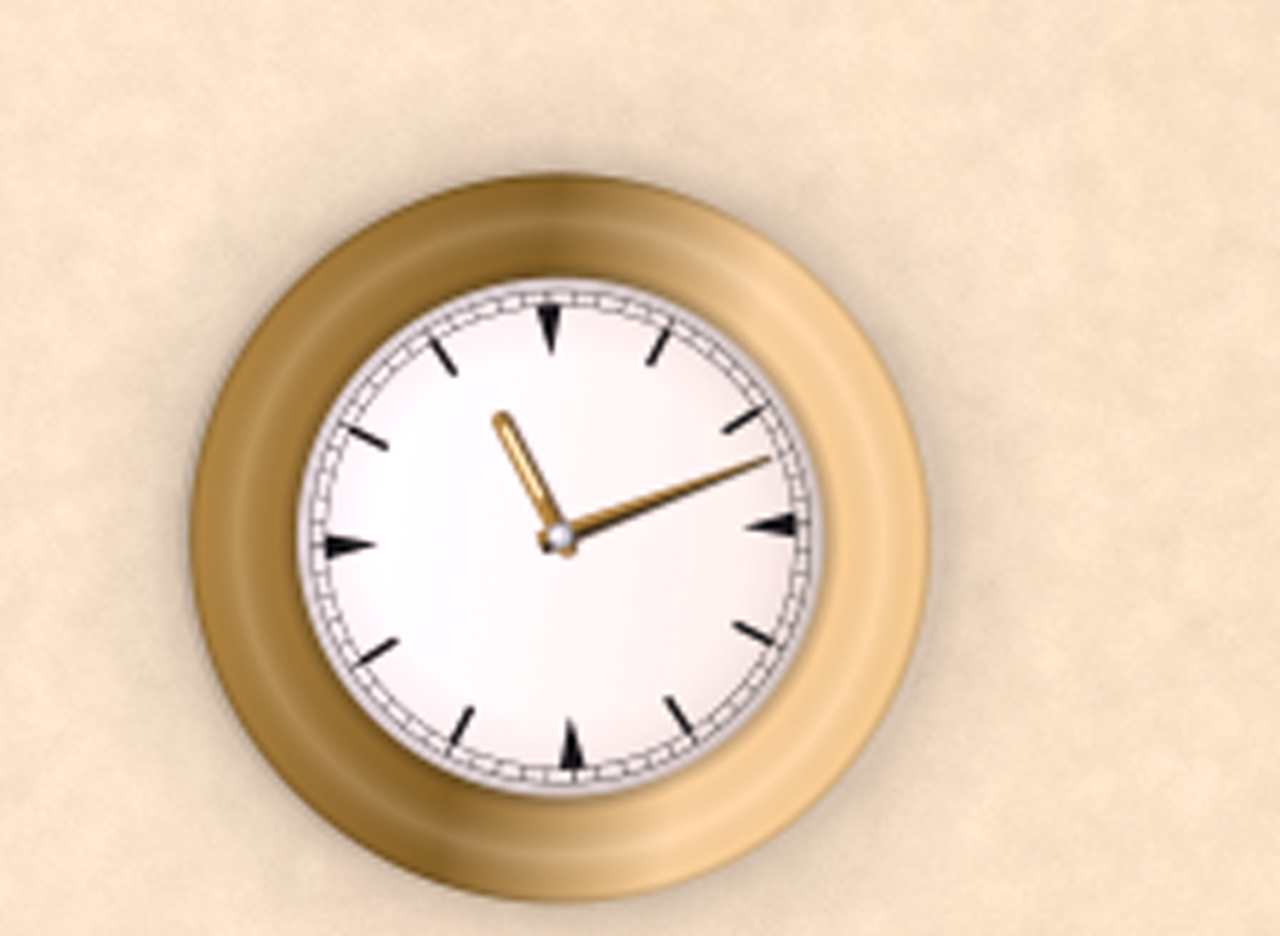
11h12
